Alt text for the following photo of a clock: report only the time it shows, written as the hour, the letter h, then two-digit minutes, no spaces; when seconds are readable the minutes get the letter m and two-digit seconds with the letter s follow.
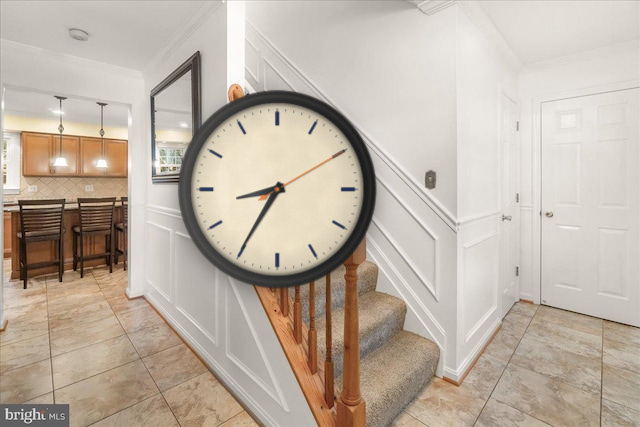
8h35m10s
